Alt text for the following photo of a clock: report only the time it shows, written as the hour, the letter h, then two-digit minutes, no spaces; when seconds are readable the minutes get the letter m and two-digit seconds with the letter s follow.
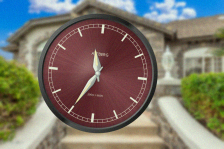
11h35
